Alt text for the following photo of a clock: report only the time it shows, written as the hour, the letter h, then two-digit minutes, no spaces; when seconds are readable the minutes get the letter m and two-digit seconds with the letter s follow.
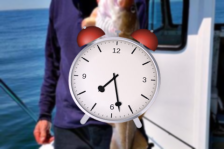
7h28
